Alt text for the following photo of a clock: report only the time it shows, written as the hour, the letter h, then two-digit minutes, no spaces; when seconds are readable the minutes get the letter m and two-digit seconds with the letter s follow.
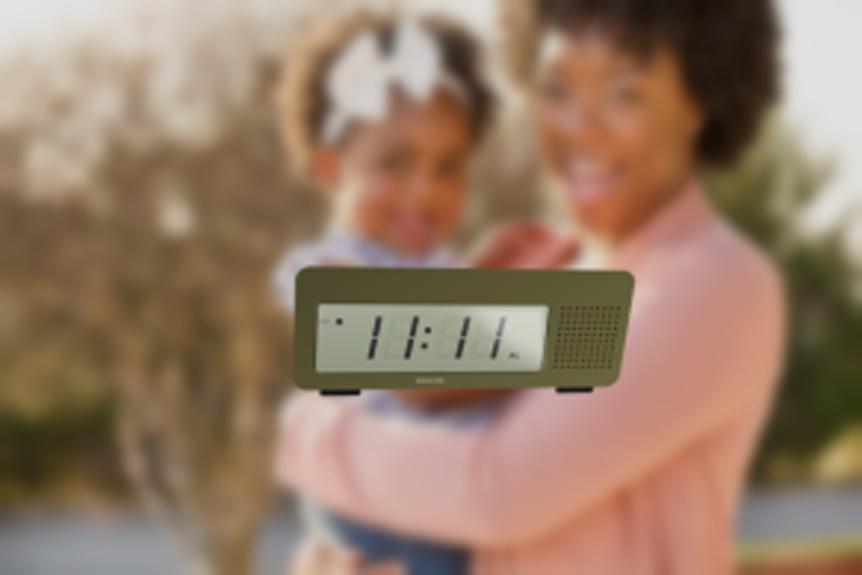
11h11
